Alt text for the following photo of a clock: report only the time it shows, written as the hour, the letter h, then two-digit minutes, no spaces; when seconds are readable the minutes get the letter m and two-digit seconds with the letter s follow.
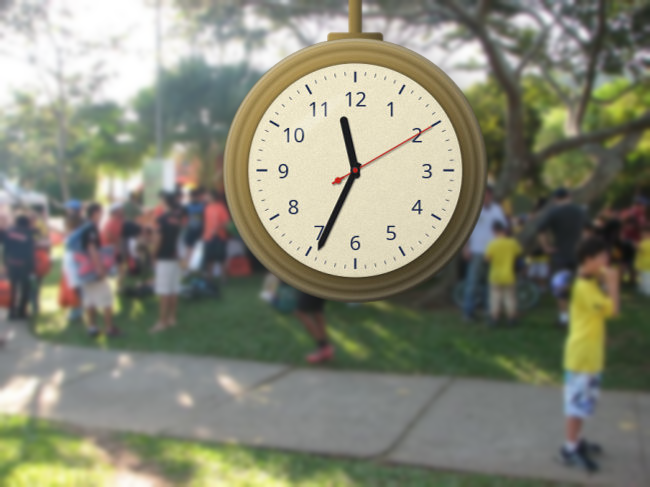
11h34m10s
